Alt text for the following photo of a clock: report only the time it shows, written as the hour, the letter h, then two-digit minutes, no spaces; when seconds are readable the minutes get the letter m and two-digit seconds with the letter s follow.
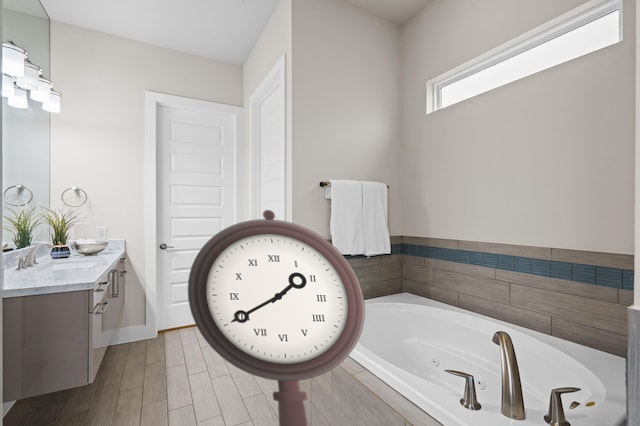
1h40
